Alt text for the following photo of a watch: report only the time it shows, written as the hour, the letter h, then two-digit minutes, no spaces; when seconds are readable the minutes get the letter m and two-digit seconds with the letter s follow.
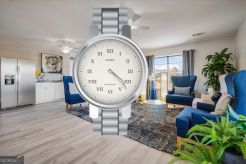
4h23
